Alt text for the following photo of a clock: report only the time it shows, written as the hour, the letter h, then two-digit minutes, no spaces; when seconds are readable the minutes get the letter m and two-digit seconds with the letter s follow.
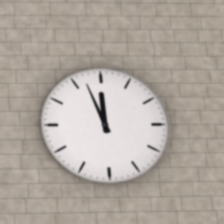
11h57
